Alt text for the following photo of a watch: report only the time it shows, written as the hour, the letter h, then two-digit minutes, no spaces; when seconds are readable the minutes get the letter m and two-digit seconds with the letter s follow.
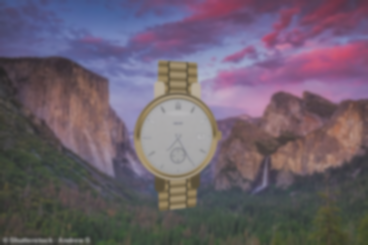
7h25
